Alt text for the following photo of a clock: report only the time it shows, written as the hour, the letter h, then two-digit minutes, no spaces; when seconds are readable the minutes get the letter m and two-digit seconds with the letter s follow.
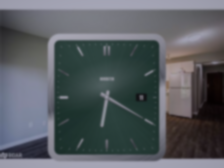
6h20
